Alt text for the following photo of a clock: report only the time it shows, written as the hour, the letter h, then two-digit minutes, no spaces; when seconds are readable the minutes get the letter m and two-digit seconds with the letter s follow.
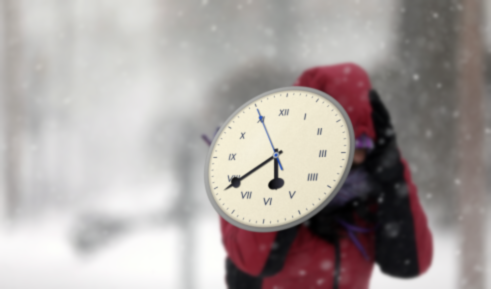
5h38m55s
